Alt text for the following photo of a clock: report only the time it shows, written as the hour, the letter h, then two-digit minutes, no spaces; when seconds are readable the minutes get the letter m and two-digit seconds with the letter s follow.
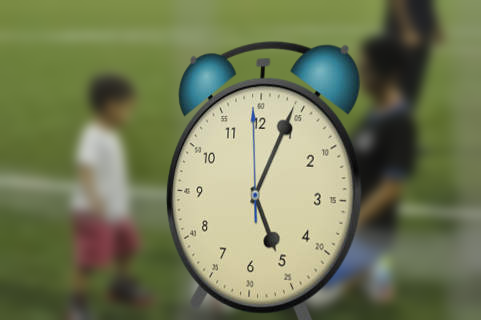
5h03m59s
